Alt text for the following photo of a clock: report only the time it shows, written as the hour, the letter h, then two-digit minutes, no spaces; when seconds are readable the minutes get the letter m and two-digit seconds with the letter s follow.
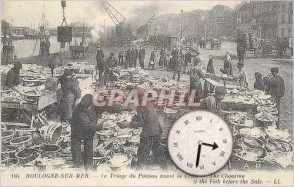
3h32
